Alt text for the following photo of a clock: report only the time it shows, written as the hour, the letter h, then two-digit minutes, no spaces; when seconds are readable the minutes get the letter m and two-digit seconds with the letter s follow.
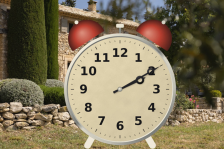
2h10
